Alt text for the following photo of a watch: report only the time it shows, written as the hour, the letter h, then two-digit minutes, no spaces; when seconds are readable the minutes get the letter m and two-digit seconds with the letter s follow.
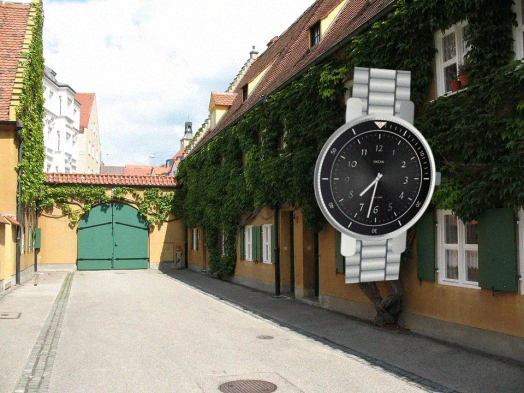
7h32
